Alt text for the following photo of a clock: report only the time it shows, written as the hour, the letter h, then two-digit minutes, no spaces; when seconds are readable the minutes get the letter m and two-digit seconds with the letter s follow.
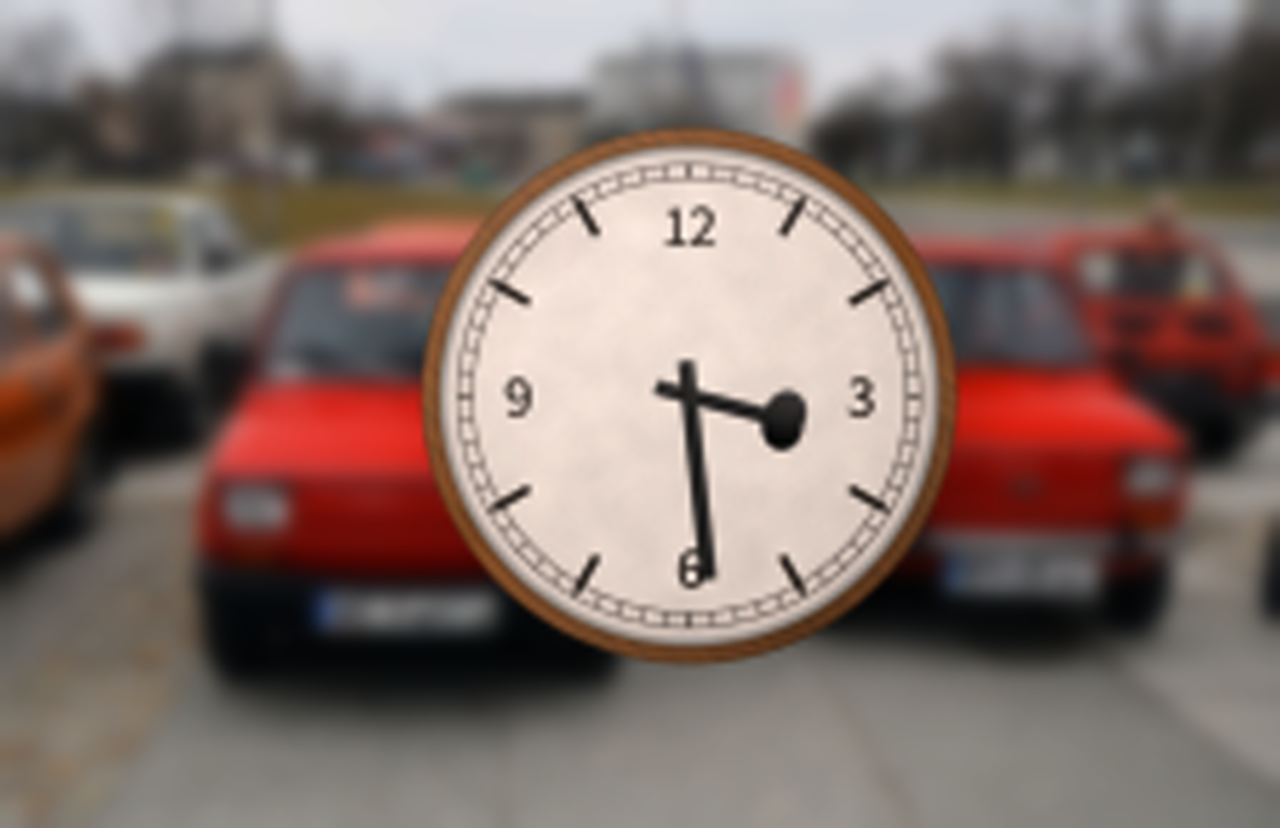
3h29
